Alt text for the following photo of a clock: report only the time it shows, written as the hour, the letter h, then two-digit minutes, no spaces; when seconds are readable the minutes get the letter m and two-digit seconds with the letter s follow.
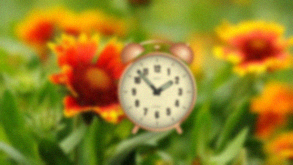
1h53
